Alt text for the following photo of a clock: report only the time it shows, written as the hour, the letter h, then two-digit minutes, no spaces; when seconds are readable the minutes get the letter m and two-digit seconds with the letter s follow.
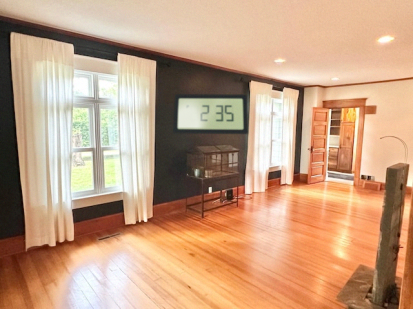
2h35
